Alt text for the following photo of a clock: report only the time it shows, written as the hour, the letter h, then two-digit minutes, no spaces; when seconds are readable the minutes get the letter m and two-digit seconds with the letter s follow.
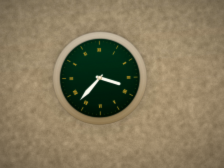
3h37
